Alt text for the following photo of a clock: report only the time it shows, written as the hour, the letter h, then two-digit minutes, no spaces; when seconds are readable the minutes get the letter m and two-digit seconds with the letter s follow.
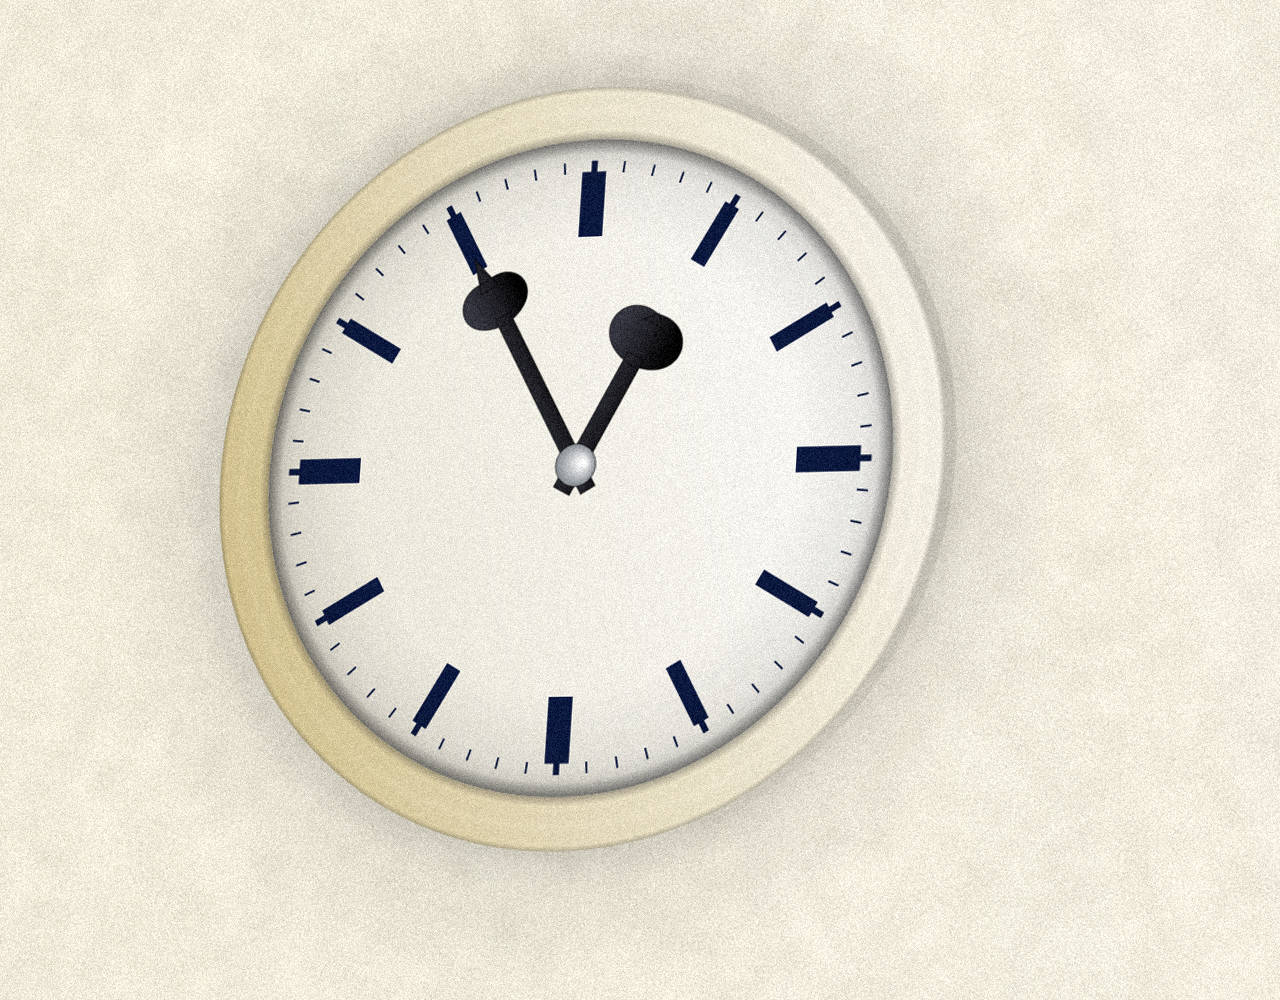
12h55
